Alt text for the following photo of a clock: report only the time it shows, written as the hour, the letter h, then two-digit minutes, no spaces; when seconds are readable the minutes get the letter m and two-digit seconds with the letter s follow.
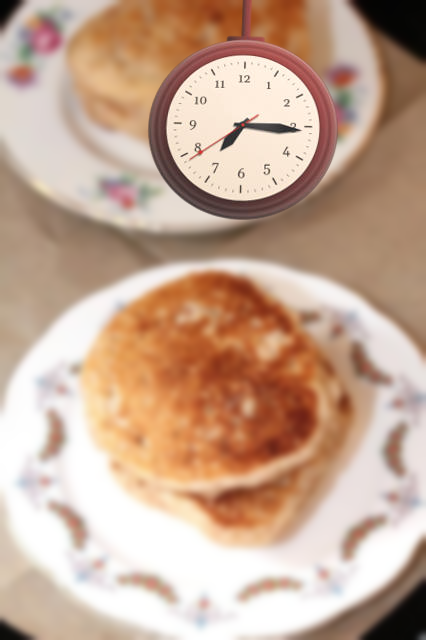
7h15m39s
